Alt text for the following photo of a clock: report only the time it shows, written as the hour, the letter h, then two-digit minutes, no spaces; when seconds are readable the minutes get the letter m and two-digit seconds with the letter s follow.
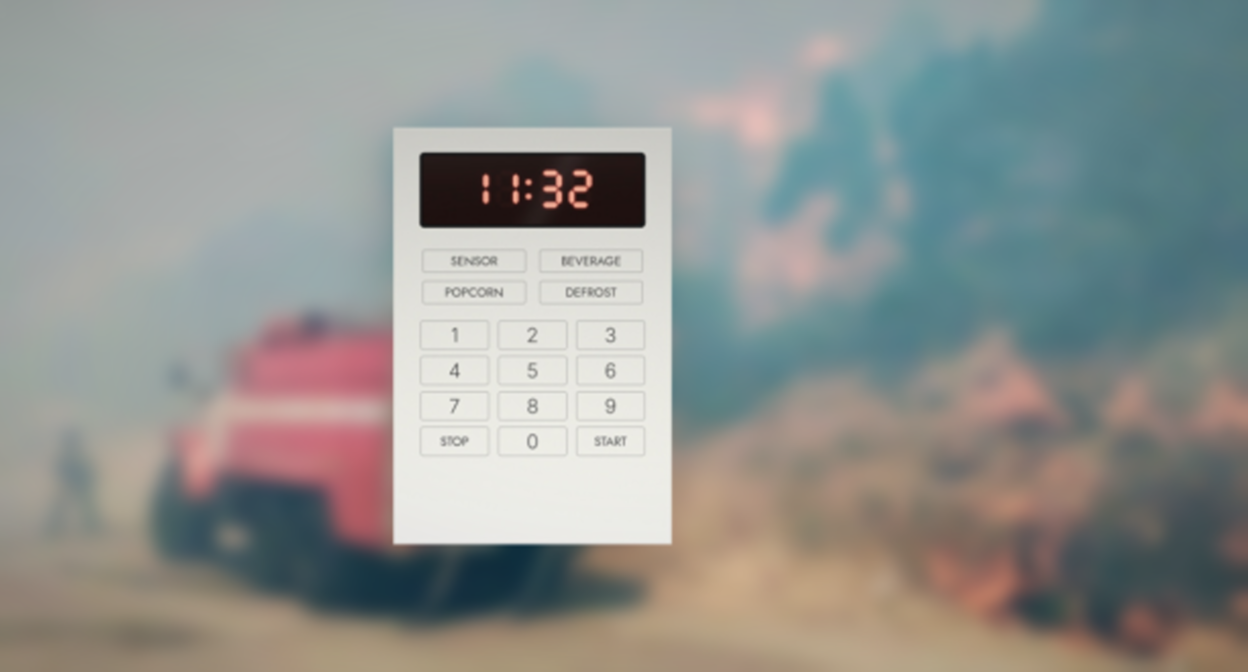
11h32
